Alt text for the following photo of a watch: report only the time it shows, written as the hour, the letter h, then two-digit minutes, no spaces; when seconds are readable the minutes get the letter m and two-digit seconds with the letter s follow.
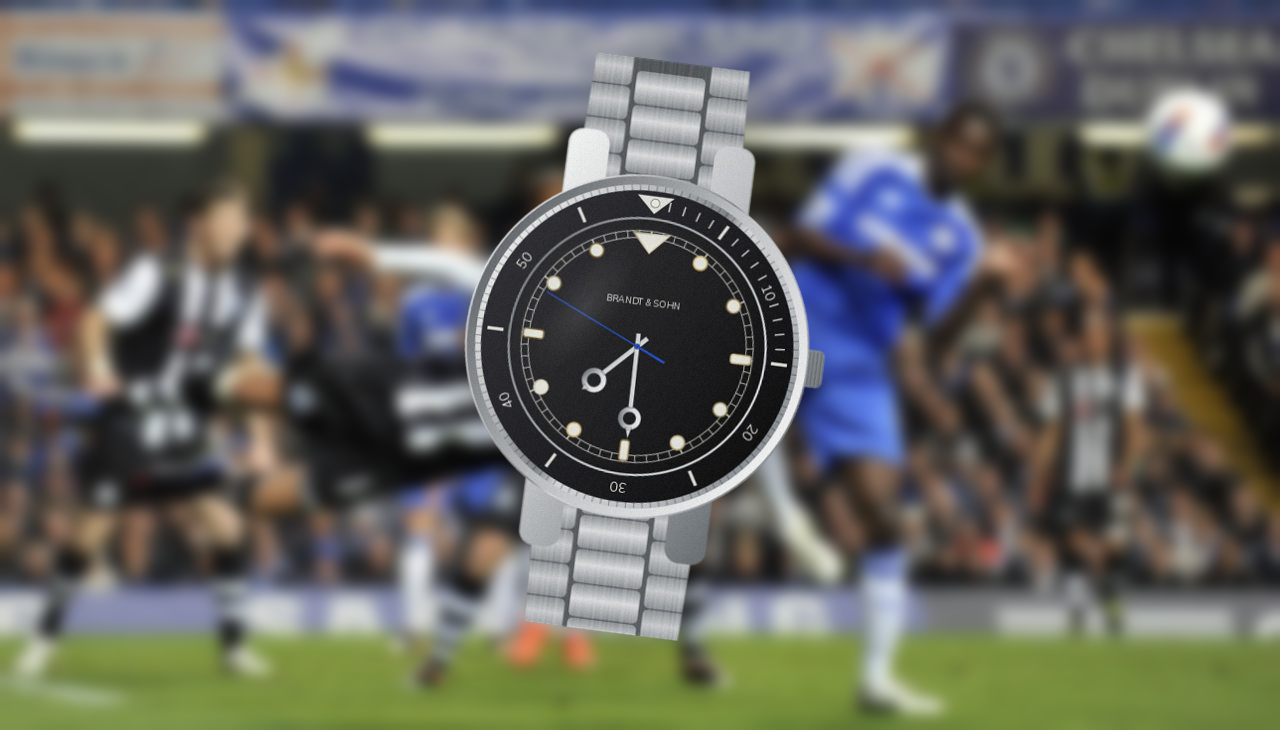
7h29m49s
